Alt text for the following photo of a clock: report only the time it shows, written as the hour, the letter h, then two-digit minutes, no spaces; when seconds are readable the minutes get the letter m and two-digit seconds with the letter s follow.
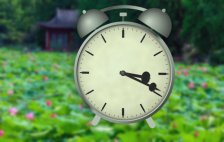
3h19
